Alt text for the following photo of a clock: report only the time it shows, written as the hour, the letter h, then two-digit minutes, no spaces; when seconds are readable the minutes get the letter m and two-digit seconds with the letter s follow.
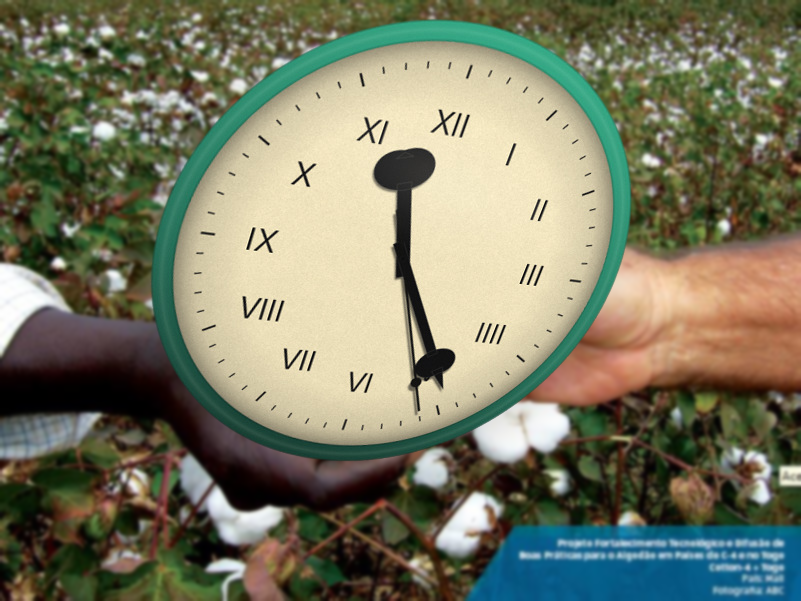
11h24m26s
